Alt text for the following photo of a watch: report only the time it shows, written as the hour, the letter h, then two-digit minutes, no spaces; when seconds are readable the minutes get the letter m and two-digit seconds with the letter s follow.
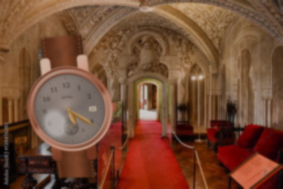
5h21
